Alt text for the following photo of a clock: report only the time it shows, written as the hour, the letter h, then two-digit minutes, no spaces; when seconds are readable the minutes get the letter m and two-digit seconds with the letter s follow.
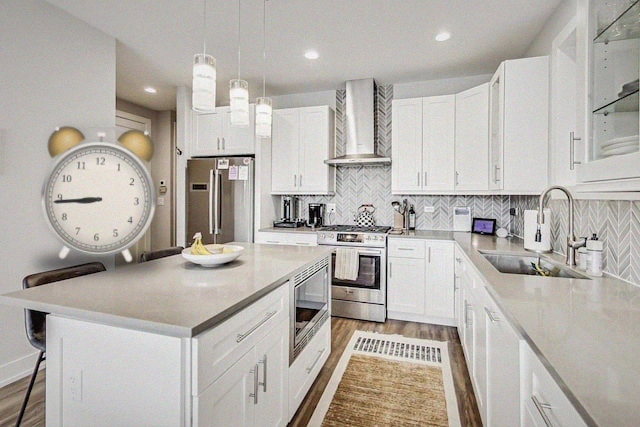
8h44
